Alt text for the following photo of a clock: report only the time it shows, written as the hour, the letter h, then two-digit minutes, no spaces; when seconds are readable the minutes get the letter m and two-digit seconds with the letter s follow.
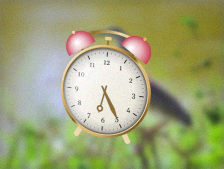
6h25
